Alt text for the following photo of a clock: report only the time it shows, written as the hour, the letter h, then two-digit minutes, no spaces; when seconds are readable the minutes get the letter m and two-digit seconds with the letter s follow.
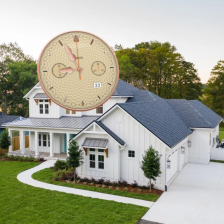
8h56
